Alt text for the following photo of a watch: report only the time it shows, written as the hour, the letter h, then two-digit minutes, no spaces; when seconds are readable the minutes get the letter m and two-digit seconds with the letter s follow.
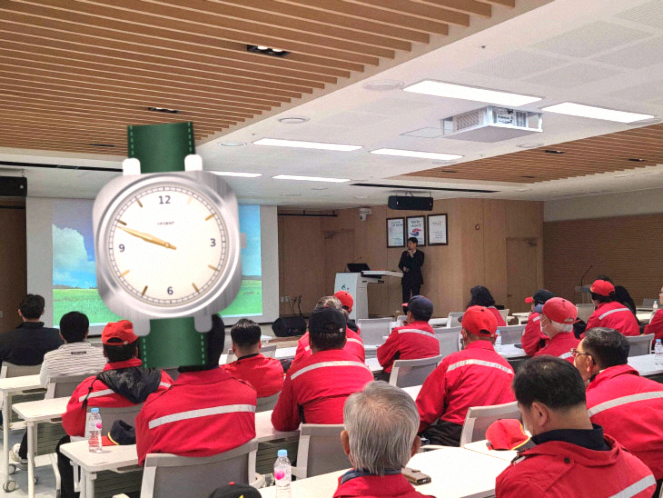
9h49
